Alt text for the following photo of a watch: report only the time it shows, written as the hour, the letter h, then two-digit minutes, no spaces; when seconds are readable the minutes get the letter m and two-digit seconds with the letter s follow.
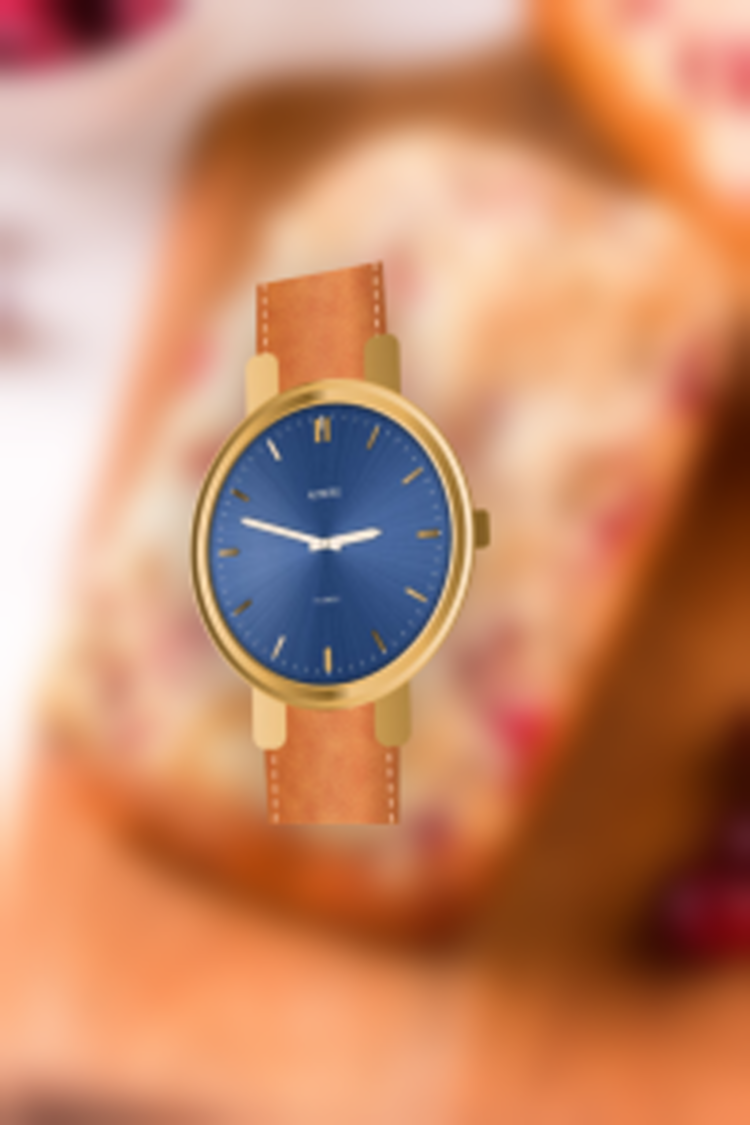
2h48
